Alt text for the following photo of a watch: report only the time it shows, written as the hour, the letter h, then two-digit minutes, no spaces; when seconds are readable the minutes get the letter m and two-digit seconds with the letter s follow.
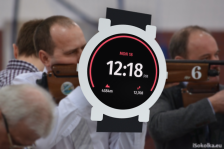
12h18
